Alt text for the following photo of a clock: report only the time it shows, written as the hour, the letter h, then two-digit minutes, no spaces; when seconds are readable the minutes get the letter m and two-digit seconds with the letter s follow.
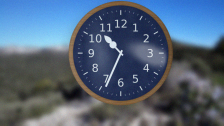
10h34
